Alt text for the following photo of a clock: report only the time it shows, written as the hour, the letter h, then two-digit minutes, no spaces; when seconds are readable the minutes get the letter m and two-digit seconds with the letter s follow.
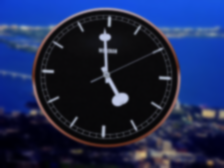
4h59m10s
